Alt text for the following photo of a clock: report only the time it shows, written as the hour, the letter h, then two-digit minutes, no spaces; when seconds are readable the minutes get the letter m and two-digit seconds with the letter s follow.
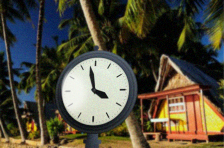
3h58
